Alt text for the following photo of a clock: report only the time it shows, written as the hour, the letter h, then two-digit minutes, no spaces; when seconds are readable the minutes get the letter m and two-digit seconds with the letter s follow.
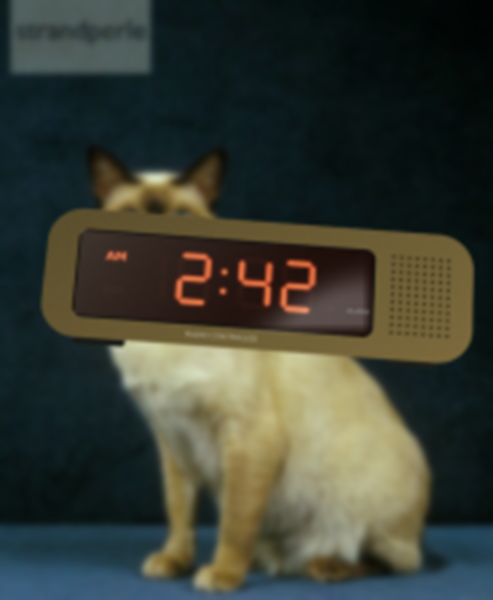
2h42
